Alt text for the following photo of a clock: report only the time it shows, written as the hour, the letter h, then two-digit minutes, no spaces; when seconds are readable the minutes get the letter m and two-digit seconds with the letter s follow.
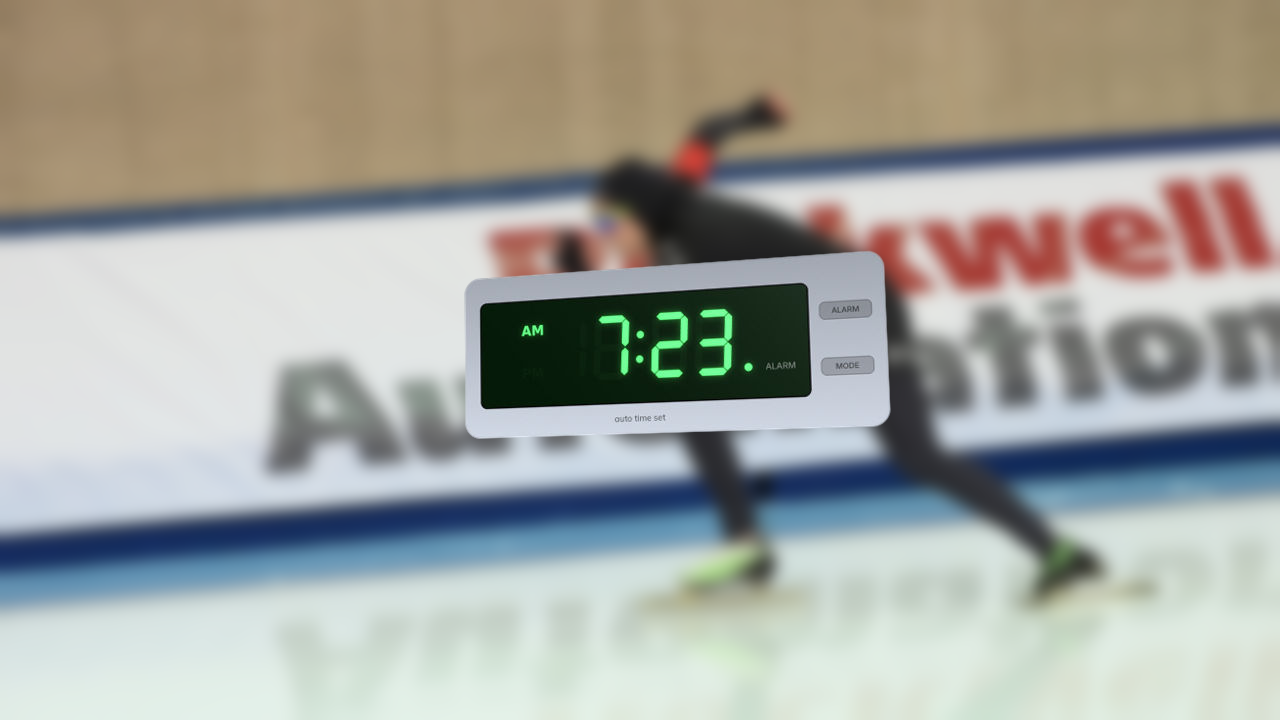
7h23
